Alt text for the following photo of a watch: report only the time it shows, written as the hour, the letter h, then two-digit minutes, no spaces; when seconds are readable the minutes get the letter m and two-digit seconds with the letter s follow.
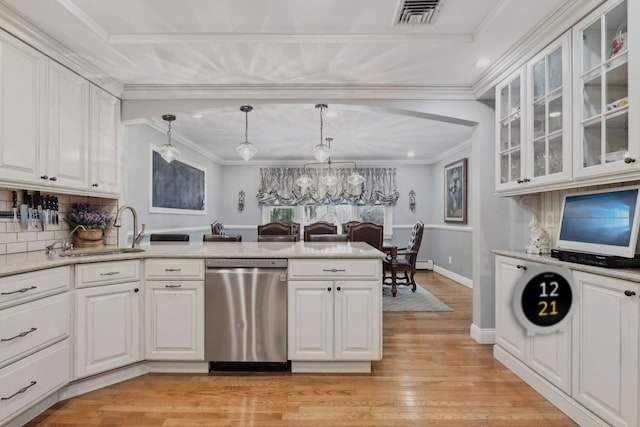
12h21
